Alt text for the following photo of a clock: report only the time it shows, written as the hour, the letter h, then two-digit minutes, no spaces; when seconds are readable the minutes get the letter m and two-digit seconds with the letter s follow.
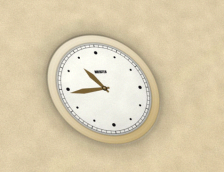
10h44
